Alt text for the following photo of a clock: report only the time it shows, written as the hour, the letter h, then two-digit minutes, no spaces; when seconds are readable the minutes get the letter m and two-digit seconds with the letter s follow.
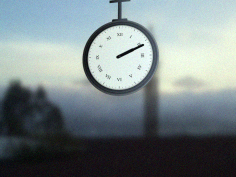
2h11
